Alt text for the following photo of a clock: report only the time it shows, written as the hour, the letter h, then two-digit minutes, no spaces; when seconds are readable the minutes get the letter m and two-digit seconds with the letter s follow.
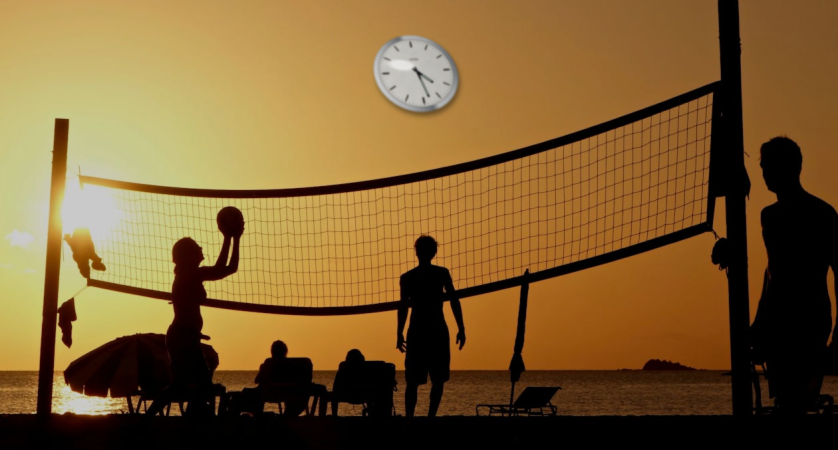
4h28
